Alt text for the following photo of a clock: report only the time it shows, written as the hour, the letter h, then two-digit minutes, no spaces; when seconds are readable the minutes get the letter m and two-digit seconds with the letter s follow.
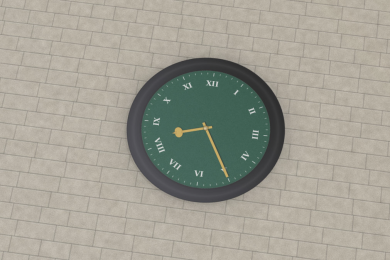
8h25
